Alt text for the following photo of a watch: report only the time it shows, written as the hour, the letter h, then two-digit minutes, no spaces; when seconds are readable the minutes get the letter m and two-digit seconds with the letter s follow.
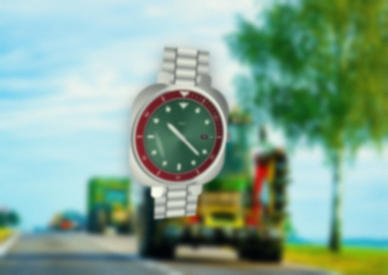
10h22
